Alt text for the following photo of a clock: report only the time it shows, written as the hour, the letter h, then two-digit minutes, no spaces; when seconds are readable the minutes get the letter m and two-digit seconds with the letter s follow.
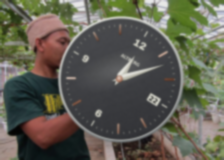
12h07
